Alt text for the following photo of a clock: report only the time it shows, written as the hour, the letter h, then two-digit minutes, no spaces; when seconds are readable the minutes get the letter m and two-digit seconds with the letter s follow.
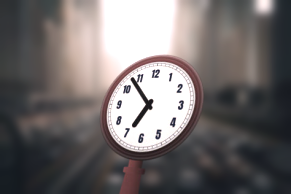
6h53
